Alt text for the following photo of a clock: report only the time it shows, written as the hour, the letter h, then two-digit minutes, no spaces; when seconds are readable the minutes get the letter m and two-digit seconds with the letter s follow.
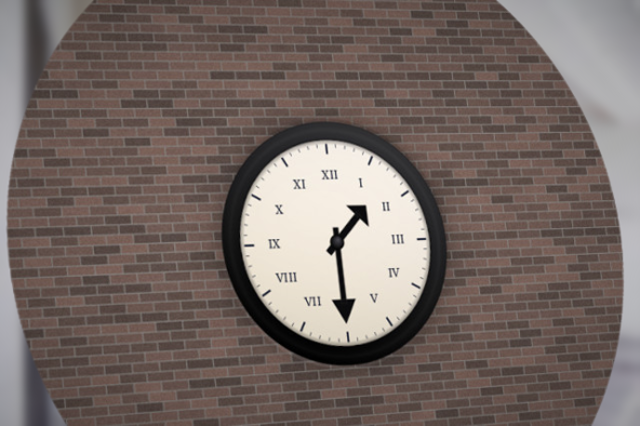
1h30
